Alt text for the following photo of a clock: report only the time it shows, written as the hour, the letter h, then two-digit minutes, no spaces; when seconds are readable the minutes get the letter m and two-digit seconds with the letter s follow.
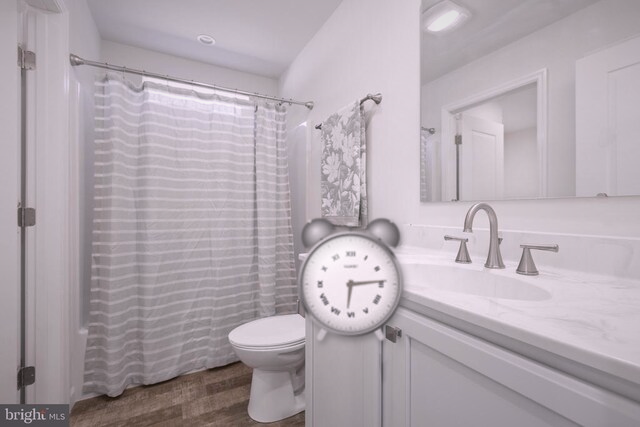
6h14
